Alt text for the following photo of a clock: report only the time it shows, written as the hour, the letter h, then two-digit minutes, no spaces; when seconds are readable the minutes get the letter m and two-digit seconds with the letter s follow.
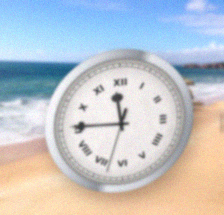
11h45m33s
